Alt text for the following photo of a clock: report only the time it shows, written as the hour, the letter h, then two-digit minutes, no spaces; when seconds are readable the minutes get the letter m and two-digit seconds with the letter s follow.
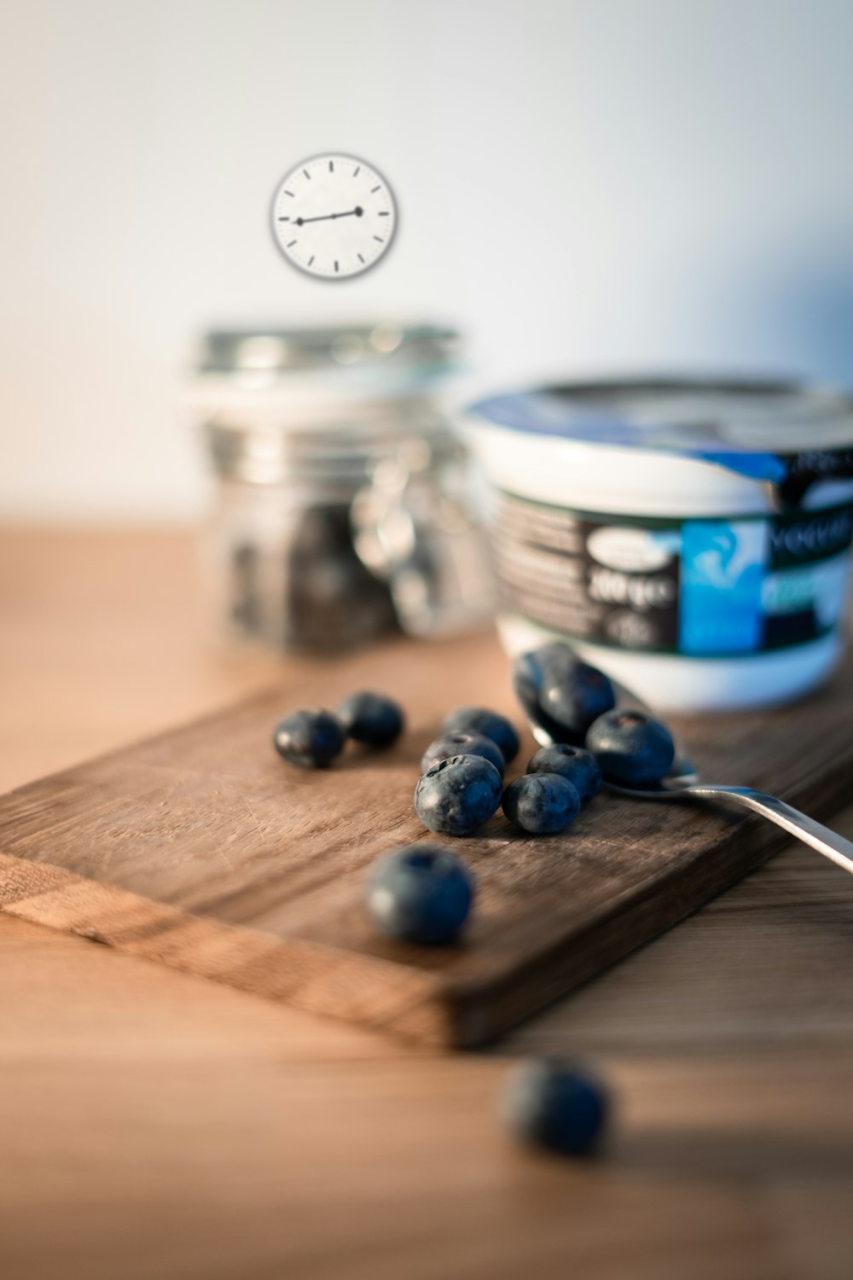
2h44
